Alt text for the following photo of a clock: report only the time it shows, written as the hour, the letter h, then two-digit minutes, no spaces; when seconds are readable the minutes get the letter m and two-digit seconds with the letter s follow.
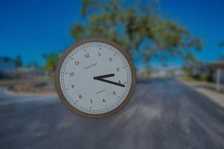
3h21
